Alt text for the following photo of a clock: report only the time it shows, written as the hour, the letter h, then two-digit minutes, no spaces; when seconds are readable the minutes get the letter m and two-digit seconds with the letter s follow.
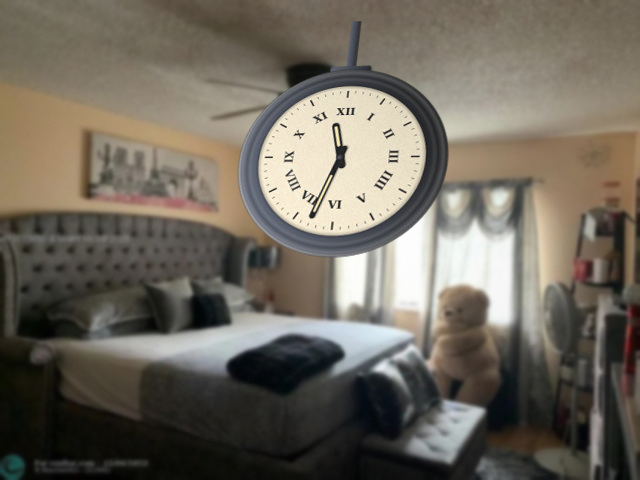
11h33
